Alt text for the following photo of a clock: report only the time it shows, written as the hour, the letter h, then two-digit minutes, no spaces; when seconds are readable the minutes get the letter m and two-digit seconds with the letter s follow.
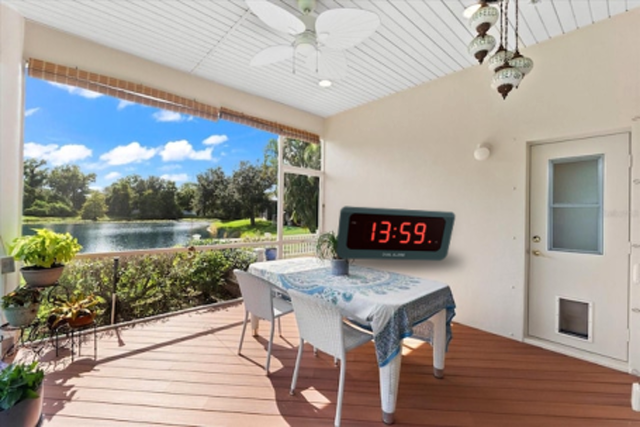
13h59
